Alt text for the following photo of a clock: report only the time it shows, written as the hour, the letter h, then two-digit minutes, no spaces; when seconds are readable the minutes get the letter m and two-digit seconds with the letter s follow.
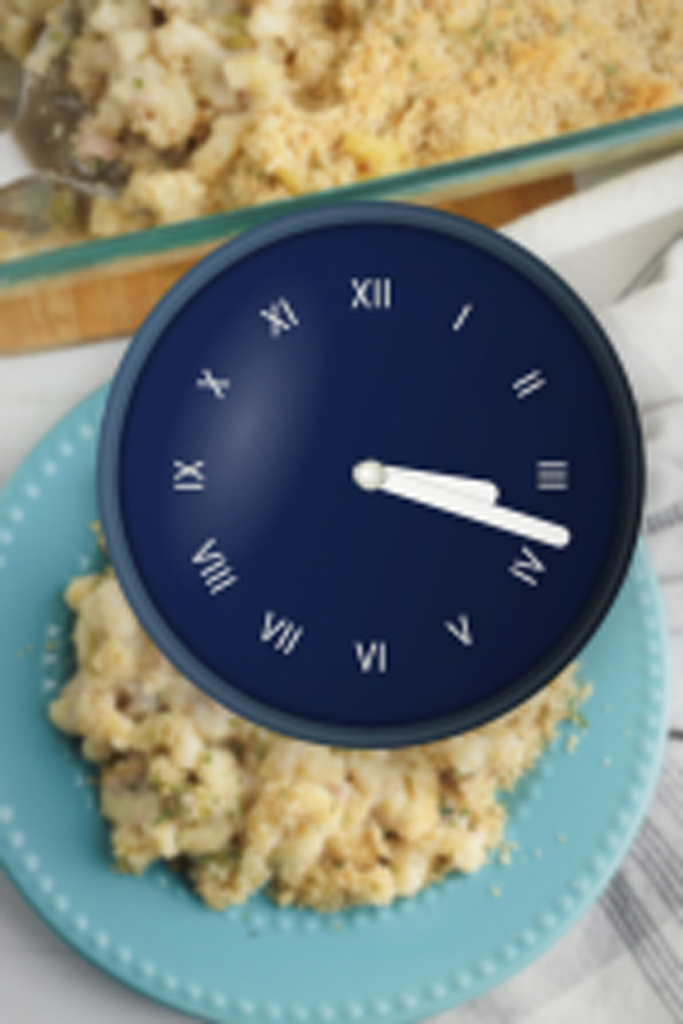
3h18
